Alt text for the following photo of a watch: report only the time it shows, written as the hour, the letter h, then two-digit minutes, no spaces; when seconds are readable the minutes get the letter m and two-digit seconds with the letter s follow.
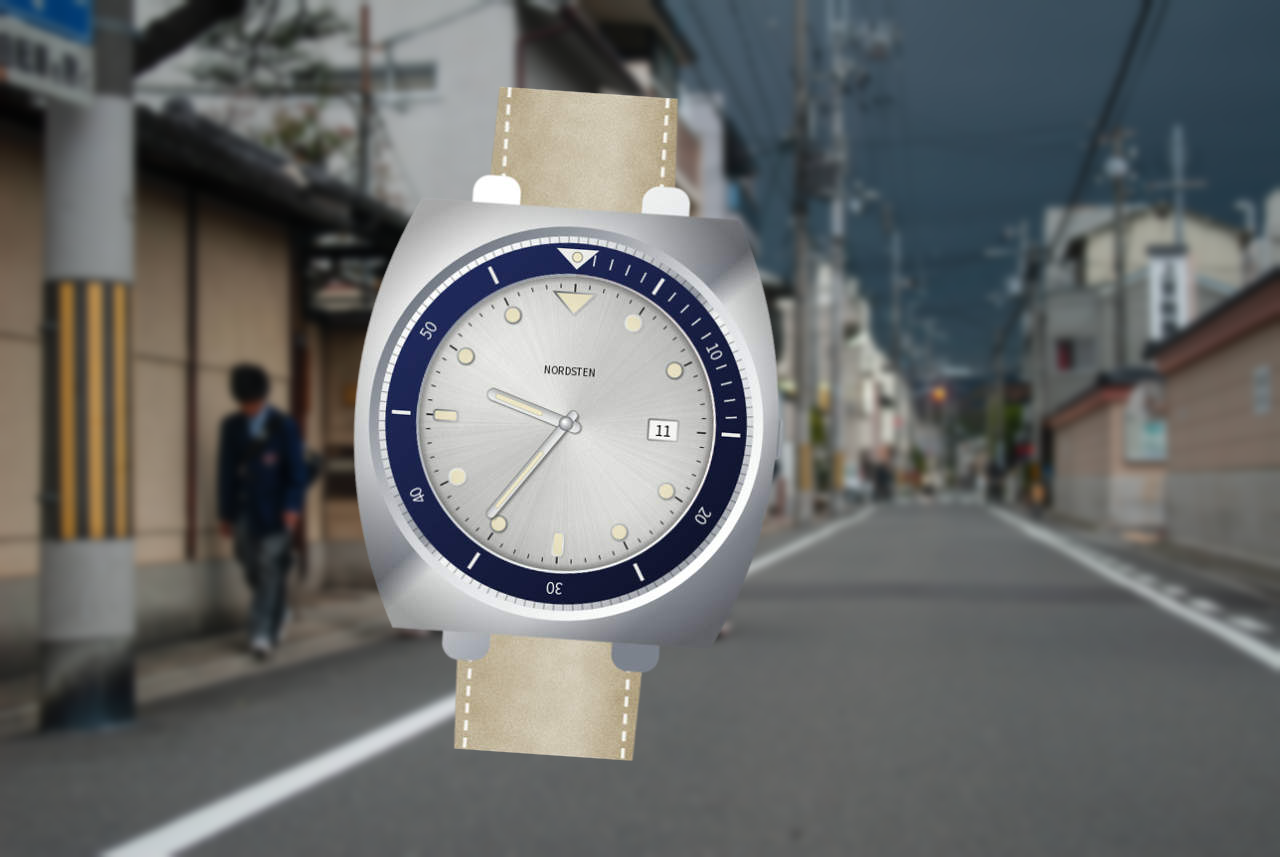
9h36
